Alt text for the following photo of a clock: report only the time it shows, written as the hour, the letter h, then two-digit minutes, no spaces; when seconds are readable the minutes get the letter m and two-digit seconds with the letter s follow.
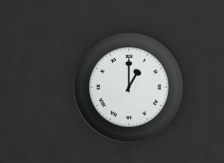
1h00
